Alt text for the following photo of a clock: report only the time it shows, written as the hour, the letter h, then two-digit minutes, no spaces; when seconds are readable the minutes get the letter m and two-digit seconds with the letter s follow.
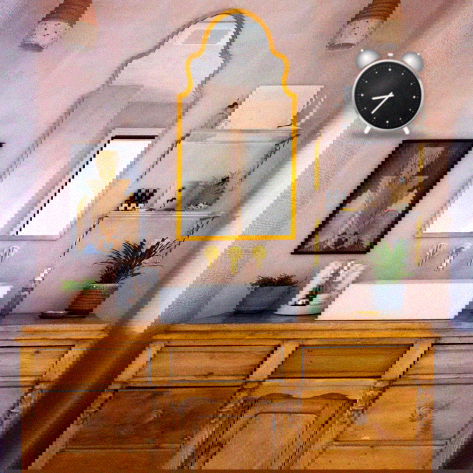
8h37
